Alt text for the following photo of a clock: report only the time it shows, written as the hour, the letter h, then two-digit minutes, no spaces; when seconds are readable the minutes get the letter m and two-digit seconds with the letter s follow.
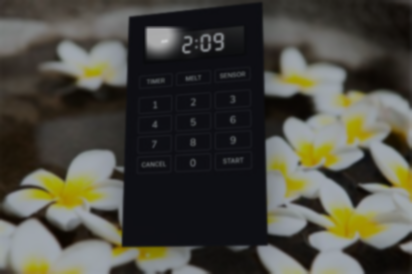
2h09
